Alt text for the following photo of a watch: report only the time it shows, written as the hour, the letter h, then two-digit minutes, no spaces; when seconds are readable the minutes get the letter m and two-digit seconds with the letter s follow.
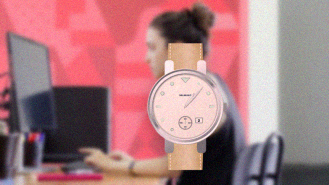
1h07
